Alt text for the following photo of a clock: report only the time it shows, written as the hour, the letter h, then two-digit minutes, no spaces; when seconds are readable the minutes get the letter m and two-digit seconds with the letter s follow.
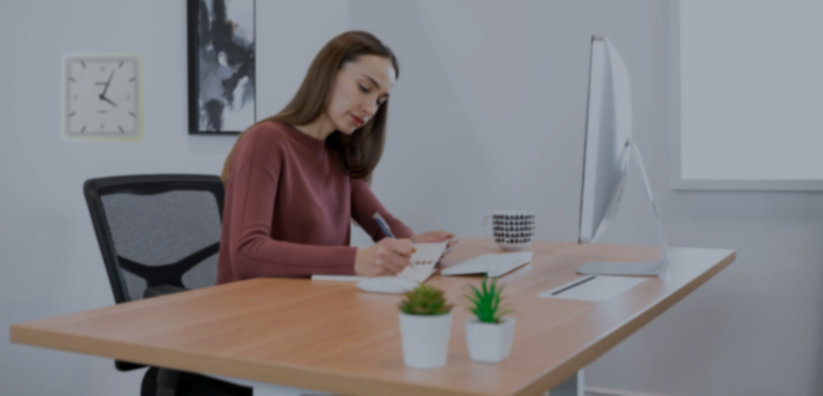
4h04
